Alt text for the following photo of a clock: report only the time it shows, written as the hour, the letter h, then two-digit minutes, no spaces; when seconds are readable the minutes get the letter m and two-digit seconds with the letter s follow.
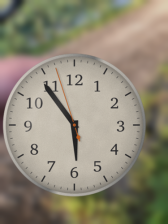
5h53m57s
